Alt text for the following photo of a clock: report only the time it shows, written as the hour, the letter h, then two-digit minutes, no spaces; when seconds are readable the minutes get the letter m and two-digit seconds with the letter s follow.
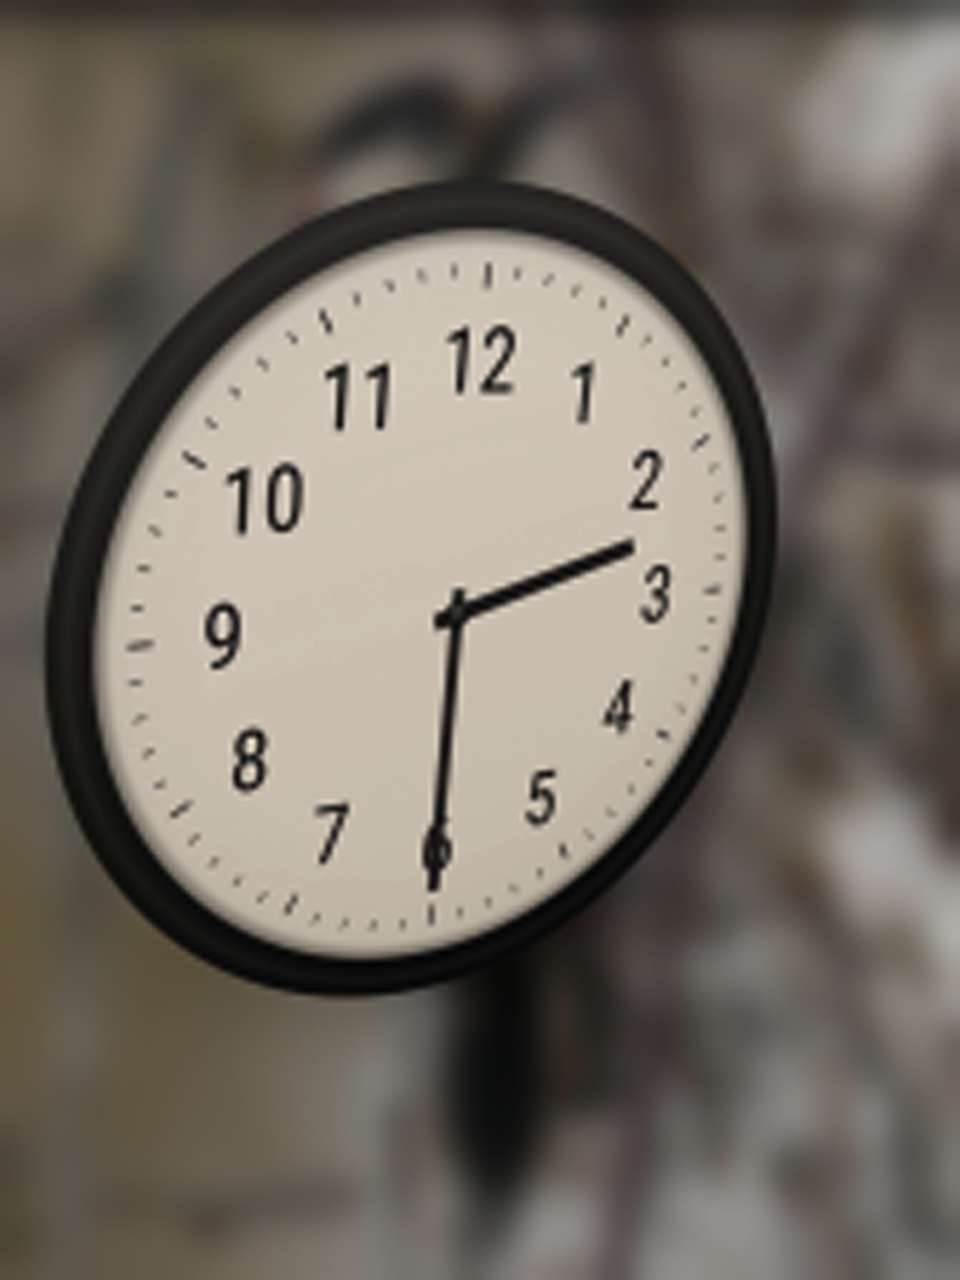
2h30
